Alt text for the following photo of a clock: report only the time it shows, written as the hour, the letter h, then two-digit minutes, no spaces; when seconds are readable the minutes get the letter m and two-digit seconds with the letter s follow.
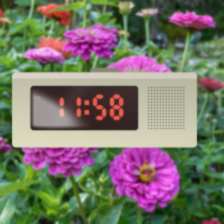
11h58
